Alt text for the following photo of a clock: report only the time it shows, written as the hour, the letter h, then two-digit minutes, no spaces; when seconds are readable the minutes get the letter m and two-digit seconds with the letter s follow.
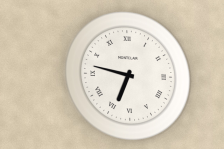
6h47
